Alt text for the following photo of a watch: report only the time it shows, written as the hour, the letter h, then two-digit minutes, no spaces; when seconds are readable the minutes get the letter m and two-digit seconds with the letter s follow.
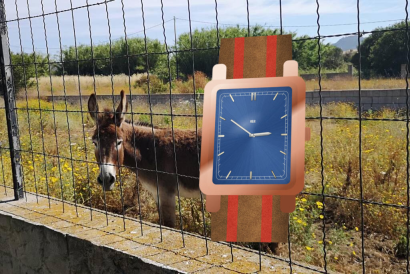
2h51
